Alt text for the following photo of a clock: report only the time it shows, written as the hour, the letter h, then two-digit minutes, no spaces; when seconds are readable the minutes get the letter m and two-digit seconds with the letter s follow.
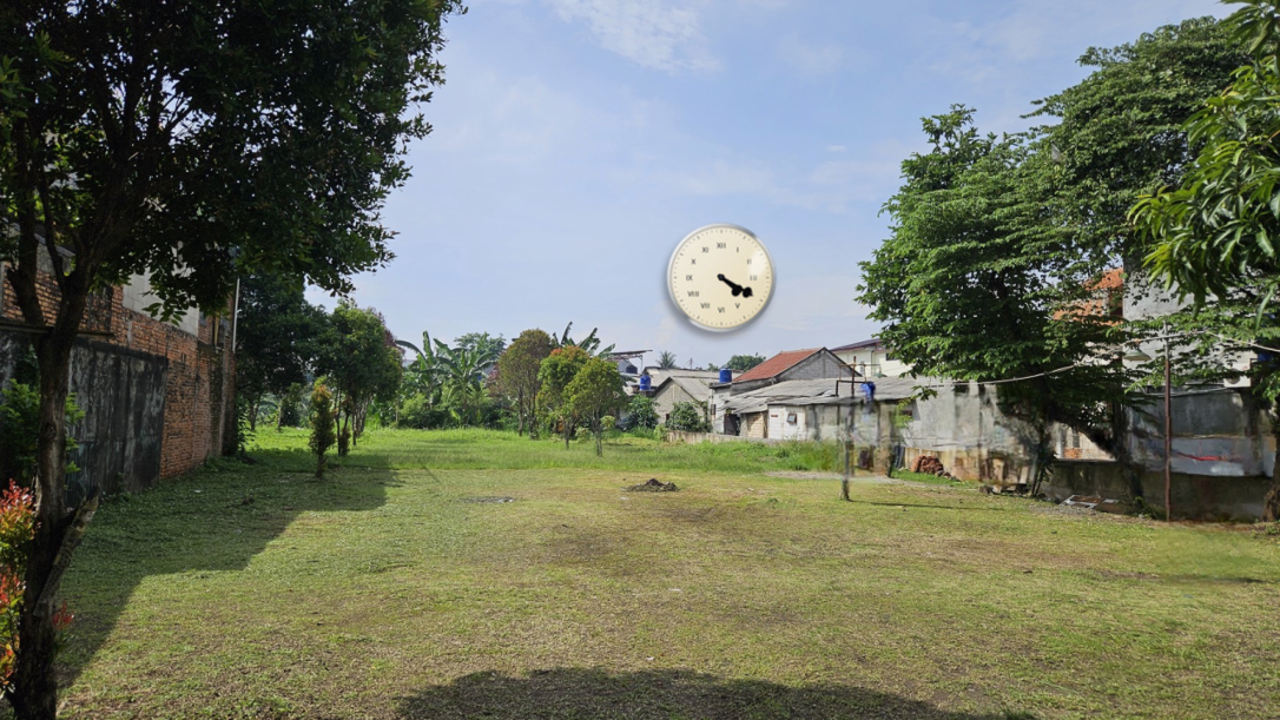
4h20
